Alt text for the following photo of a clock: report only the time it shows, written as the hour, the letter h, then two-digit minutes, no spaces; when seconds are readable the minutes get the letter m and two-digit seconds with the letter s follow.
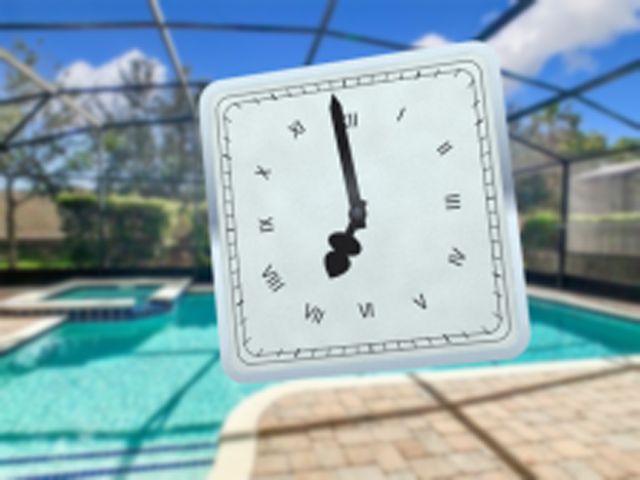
6h59
